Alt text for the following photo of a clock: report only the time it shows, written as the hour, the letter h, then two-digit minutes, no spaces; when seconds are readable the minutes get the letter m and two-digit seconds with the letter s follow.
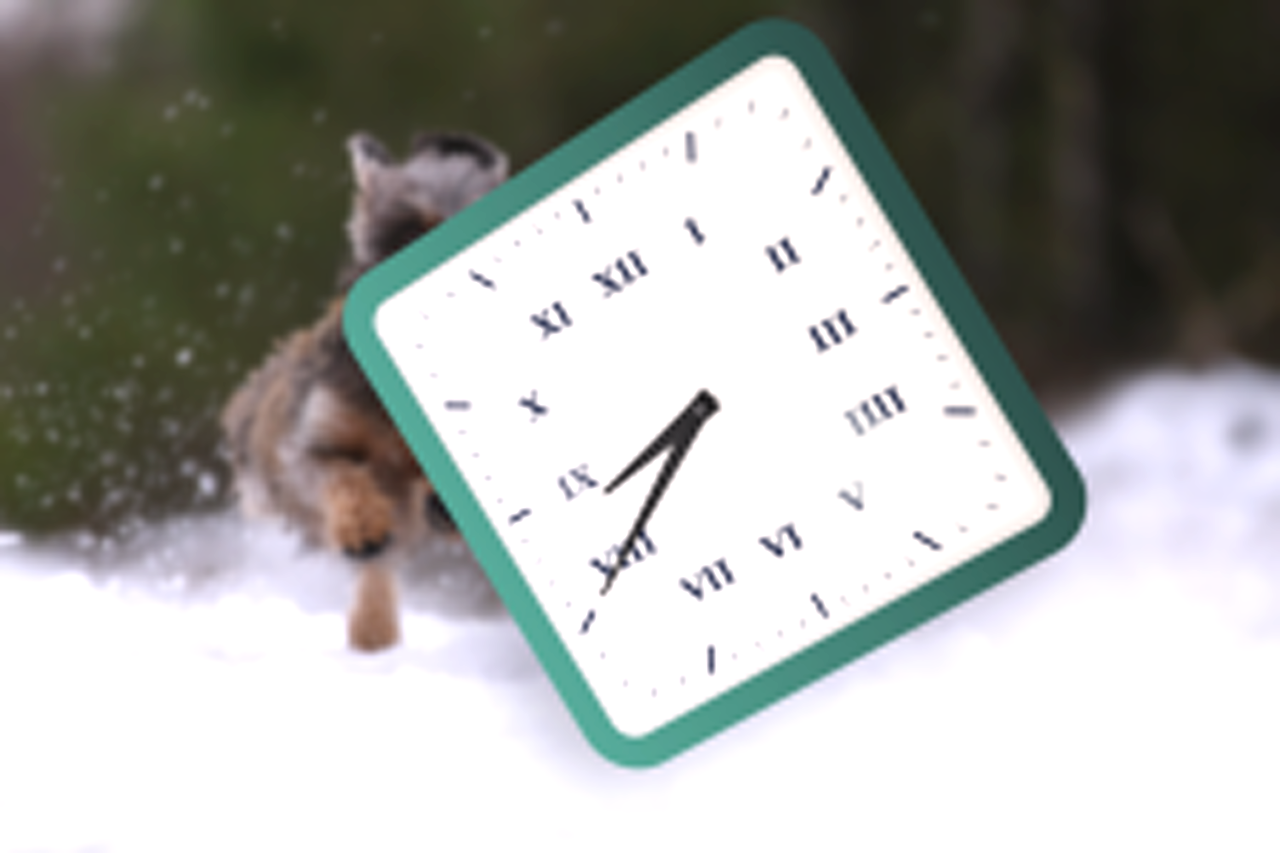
8h40
